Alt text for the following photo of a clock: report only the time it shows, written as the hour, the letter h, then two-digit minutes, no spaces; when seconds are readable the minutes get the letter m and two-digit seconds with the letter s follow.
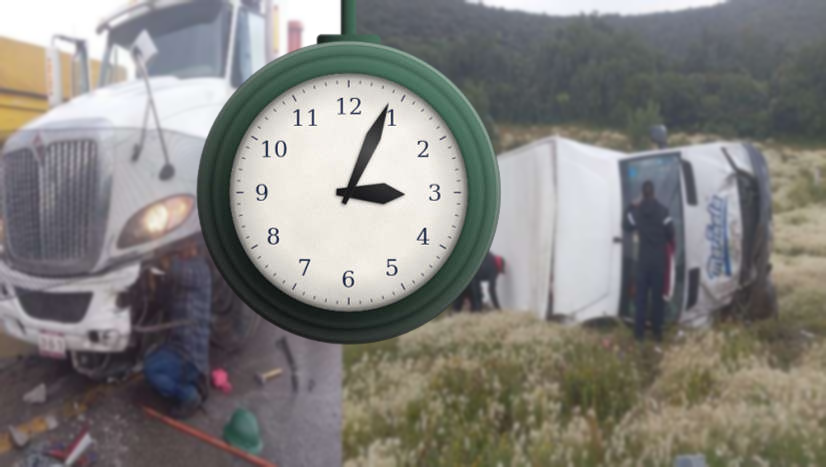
3h04
